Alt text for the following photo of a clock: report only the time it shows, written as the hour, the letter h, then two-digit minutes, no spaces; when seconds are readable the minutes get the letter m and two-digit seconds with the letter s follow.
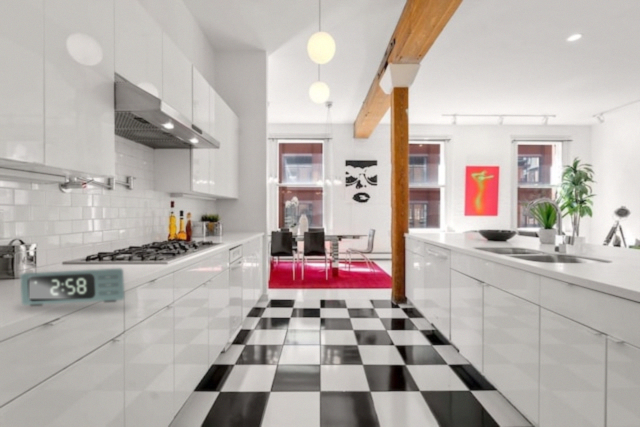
2h58
